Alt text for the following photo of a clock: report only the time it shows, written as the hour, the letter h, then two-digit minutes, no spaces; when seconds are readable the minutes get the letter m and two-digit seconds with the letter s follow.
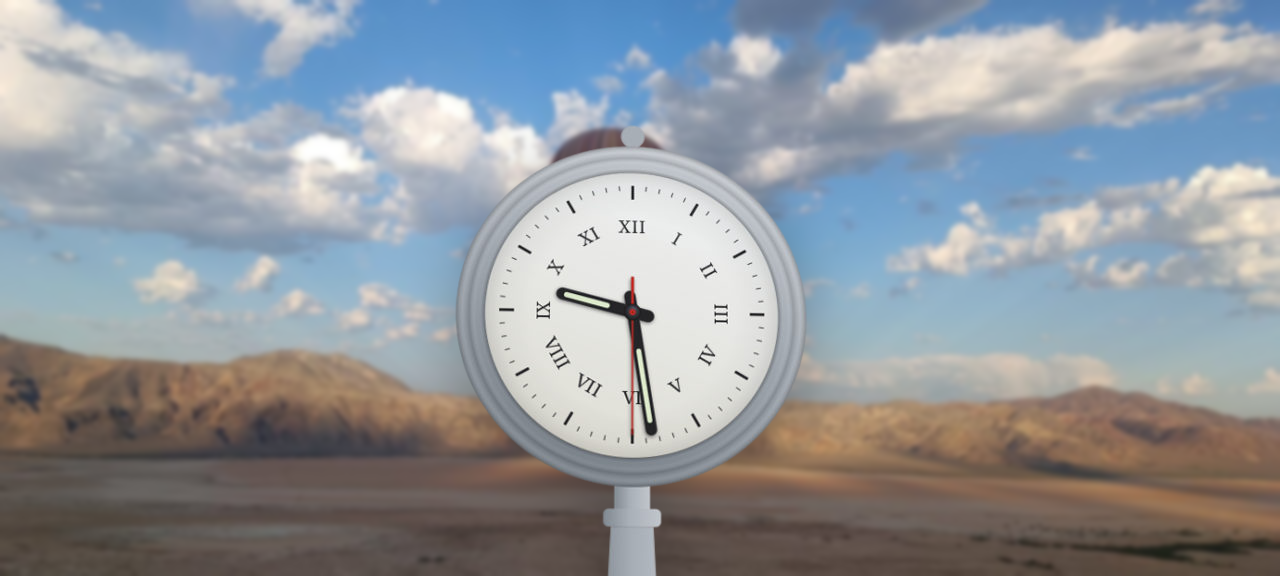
9h28m30s
